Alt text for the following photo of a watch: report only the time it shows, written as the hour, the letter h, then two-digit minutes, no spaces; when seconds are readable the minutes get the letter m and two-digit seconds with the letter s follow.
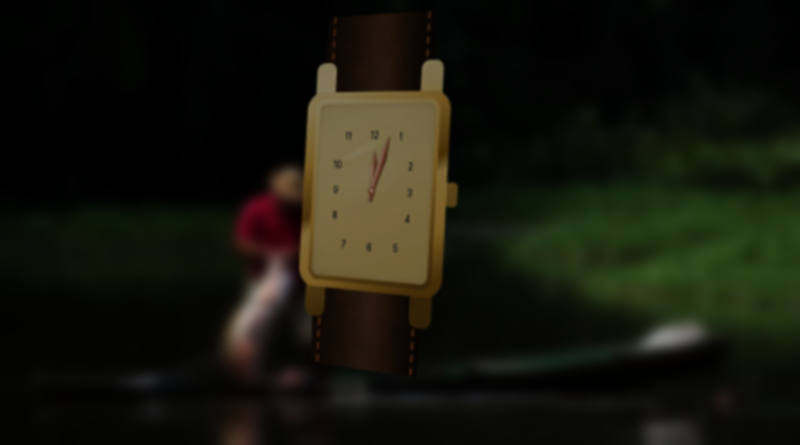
12h03
